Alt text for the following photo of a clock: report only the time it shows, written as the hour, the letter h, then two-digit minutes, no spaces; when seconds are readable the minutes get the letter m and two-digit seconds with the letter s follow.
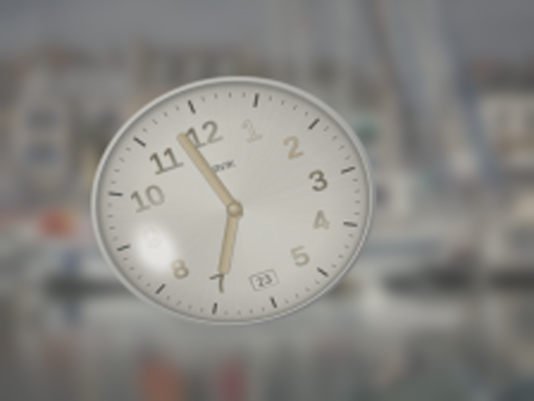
6h58
